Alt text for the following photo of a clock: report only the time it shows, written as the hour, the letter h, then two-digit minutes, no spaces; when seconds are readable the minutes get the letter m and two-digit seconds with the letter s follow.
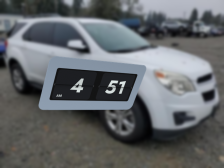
4h51
